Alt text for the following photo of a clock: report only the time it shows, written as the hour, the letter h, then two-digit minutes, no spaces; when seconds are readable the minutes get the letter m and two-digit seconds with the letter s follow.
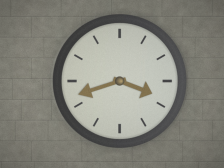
3h42
